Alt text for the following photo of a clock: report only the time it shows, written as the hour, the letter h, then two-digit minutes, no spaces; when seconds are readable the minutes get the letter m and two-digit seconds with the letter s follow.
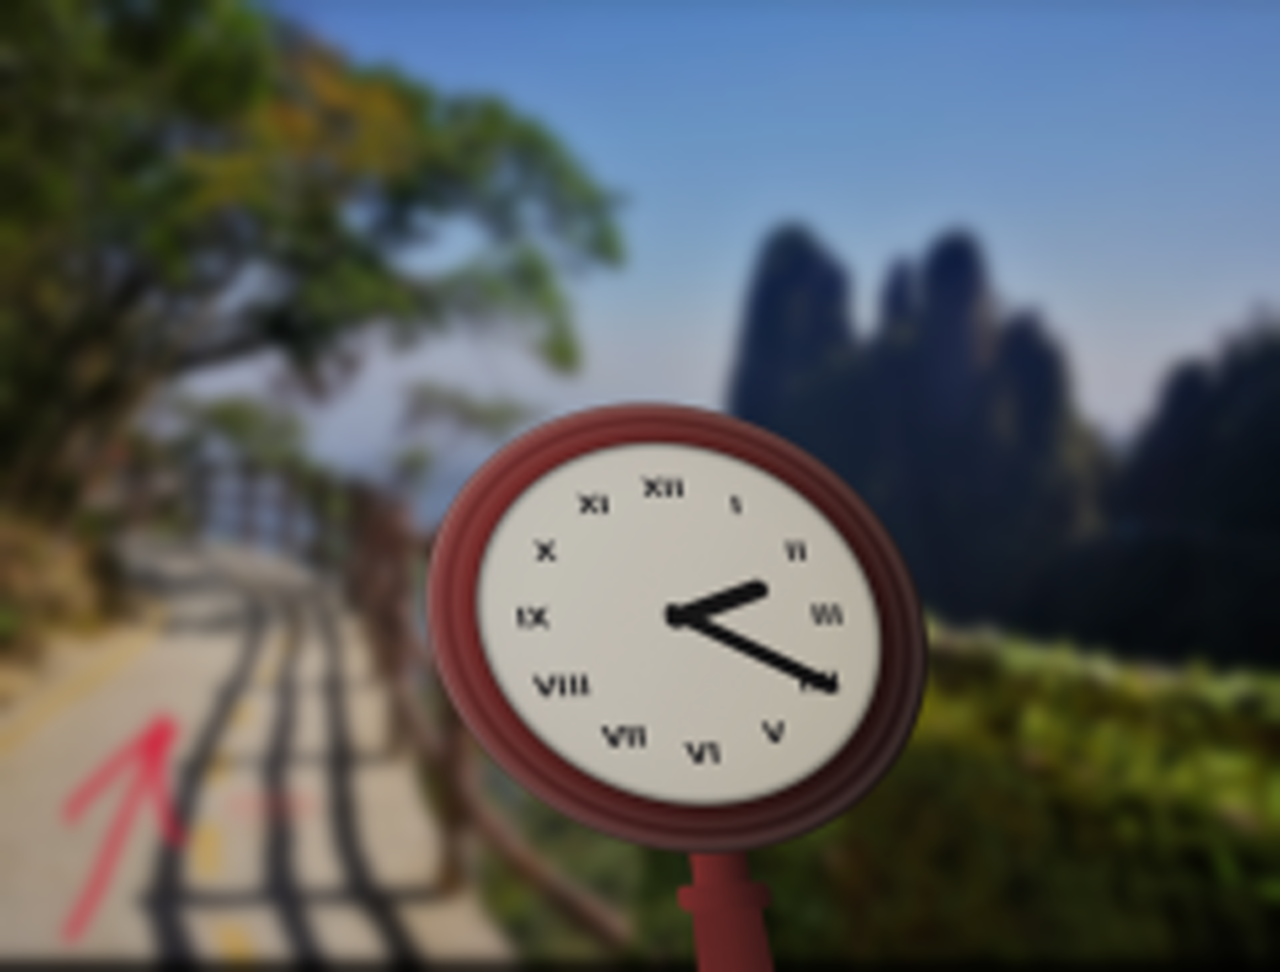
2h20
